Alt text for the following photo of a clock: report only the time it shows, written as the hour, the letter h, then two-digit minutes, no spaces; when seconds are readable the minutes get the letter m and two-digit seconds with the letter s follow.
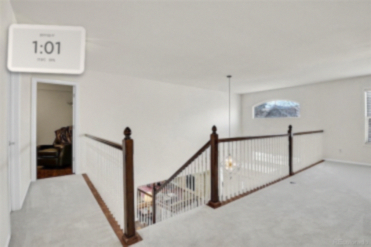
1h01
